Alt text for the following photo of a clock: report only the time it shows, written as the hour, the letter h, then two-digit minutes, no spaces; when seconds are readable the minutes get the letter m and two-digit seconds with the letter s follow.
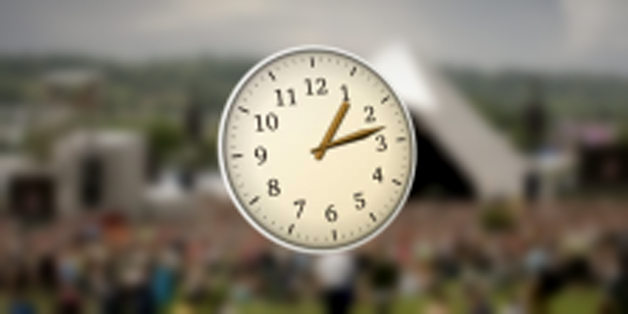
1h13
